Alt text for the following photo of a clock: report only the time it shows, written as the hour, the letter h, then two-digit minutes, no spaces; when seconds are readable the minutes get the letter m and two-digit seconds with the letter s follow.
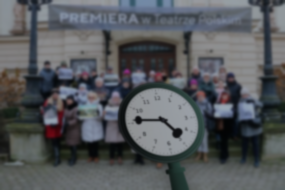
4h46
